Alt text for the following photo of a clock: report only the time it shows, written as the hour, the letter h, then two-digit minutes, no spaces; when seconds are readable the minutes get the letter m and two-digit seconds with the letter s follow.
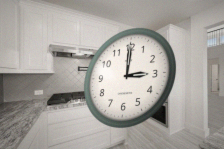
3h00
